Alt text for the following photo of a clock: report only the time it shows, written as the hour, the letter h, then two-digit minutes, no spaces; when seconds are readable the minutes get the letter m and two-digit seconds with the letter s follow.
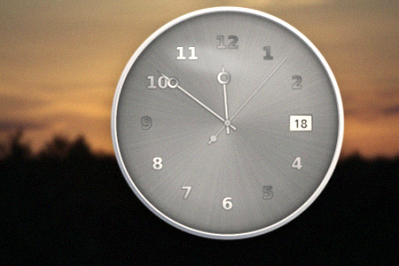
11h51m07s
